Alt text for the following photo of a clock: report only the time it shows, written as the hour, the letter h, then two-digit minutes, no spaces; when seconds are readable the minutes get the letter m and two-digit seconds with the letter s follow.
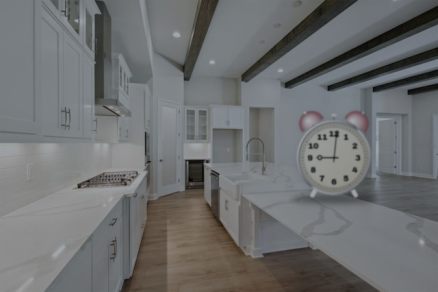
9h01
